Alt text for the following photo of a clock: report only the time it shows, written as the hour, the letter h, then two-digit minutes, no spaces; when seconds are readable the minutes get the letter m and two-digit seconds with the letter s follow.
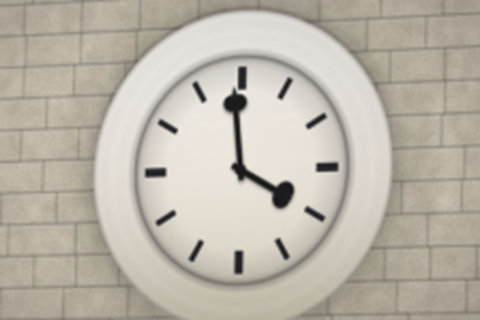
3h59
